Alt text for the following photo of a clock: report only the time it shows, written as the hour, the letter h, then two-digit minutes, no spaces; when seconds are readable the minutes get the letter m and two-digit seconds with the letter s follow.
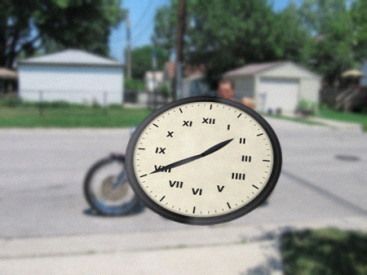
1h40
